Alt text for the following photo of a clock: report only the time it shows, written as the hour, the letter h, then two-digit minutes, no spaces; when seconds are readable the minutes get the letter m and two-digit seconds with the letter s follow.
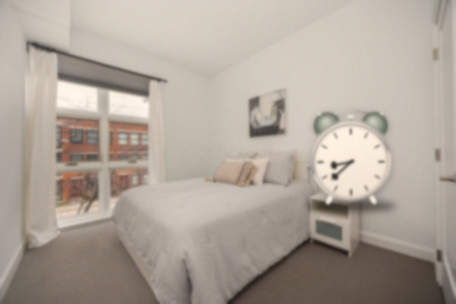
8h38
